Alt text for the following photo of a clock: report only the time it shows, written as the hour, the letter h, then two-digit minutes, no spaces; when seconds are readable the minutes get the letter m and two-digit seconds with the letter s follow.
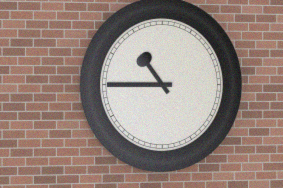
10h45
